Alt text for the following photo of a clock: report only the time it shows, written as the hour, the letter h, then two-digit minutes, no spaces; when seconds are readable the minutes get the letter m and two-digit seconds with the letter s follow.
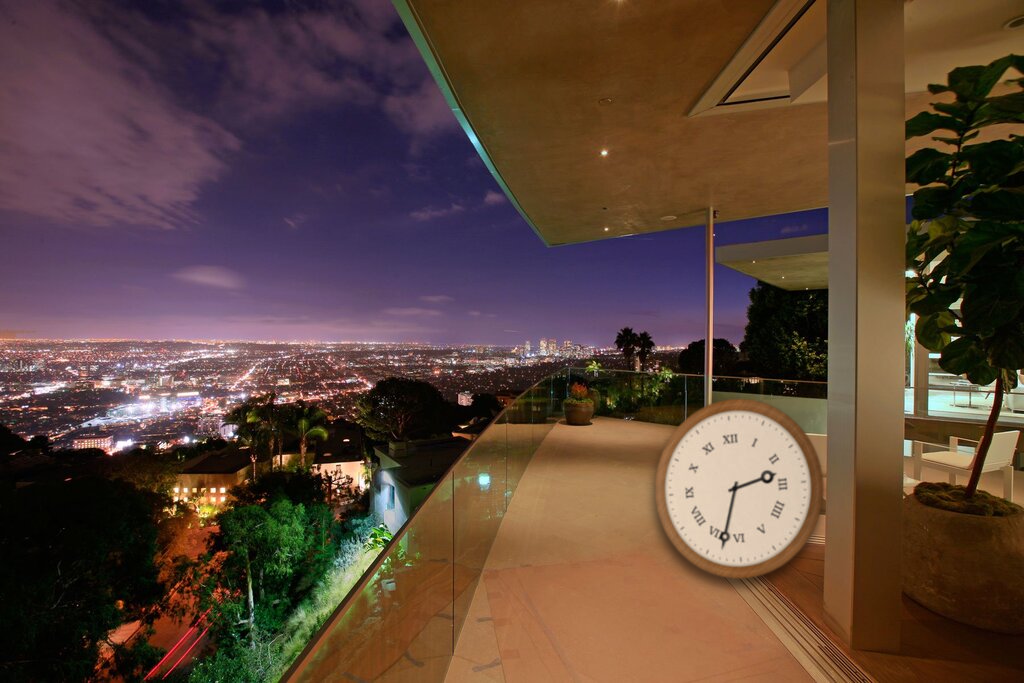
2h33
